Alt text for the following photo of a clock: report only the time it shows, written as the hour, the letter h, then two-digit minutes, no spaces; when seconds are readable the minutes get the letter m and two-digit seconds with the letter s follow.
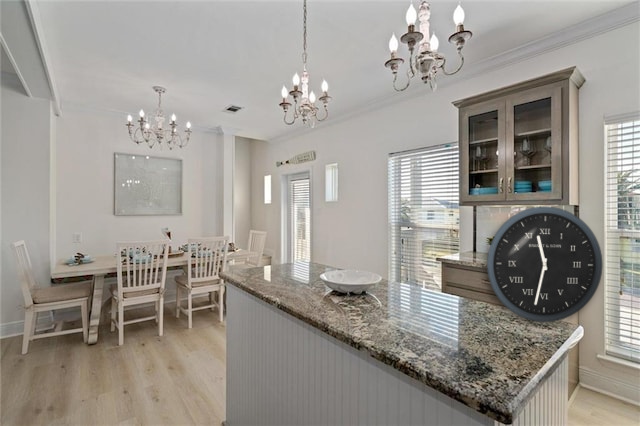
11h32
